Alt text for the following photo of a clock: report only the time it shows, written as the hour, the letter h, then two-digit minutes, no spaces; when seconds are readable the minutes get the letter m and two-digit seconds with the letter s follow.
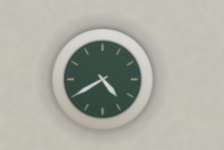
4h40
